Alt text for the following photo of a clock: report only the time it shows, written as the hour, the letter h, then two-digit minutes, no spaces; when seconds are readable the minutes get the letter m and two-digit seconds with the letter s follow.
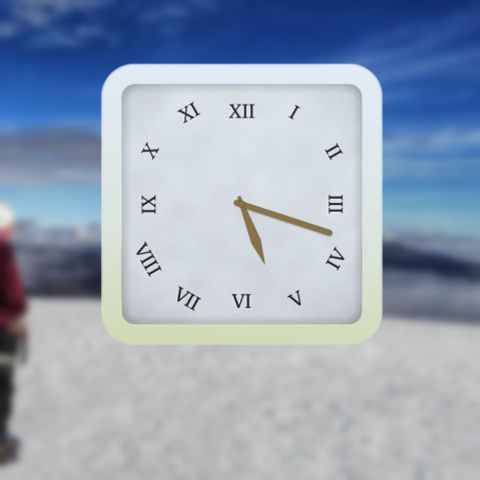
5h18
